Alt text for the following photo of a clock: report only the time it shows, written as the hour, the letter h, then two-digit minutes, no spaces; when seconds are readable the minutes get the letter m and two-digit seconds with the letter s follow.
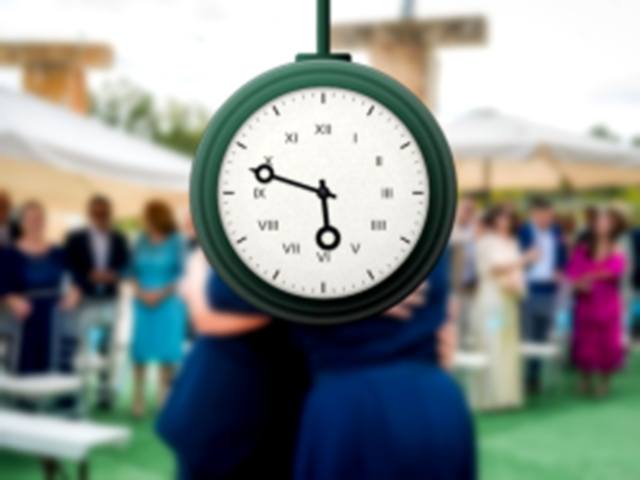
5h48
